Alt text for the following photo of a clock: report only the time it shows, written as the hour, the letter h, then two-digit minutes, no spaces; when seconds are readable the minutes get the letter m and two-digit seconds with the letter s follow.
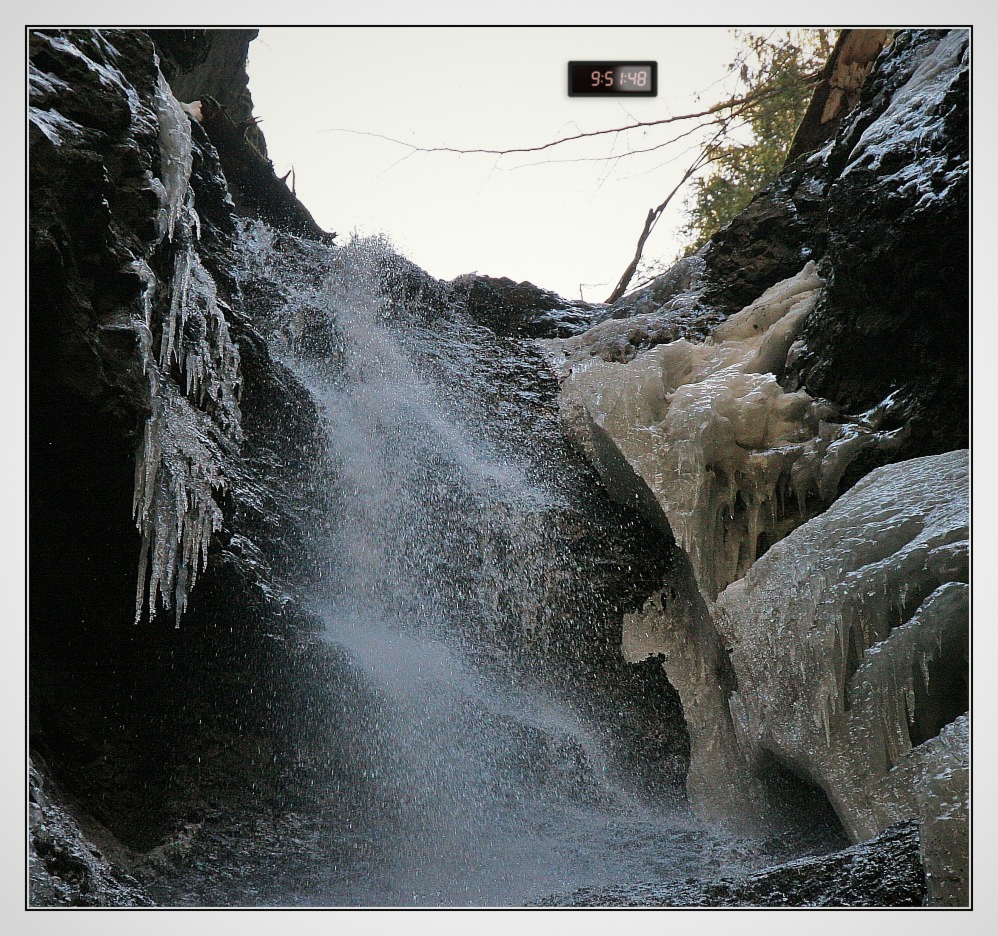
9h51m48s
